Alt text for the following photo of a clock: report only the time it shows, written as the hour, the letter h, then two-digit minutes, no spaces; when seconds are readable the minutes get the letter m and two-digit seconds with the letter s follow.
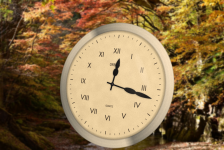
12h17
